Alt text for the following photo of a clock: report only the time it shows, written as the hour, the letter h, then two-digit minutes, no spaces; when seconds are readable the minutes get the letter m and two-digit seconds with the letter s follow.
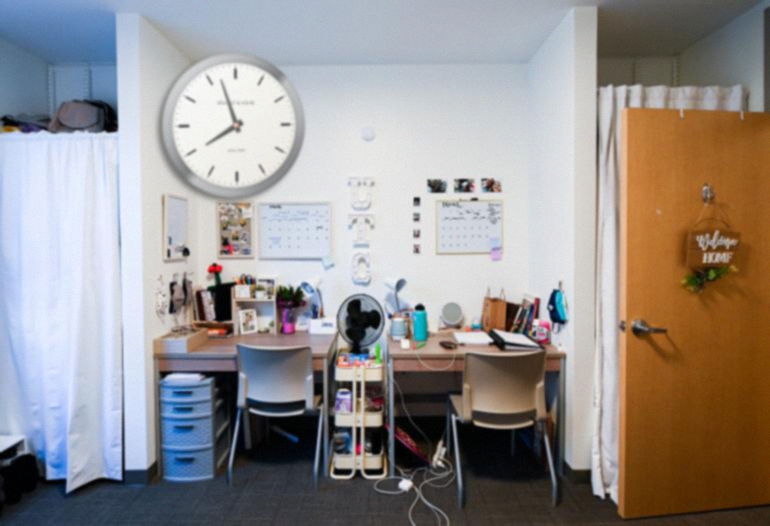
7h57
